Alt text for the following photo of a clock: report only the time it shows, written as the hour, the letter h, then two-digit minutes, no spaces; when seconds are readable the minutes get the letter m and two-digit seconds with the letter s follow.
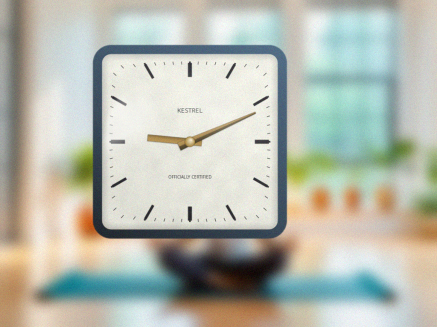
9h11
